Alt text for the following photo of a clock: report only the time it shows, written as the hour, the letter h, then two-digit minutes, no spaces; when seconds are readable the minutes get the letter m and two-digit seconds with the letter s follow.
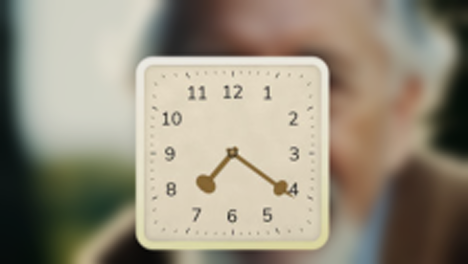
7h21
